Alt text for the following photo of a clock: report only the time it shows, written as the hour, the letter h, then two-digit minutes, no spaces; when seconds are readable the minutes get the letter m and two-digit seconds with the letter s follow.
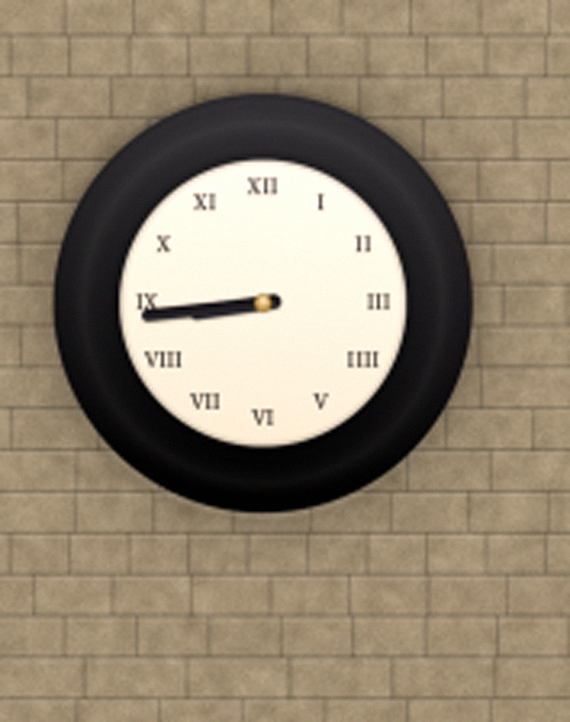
8h44
